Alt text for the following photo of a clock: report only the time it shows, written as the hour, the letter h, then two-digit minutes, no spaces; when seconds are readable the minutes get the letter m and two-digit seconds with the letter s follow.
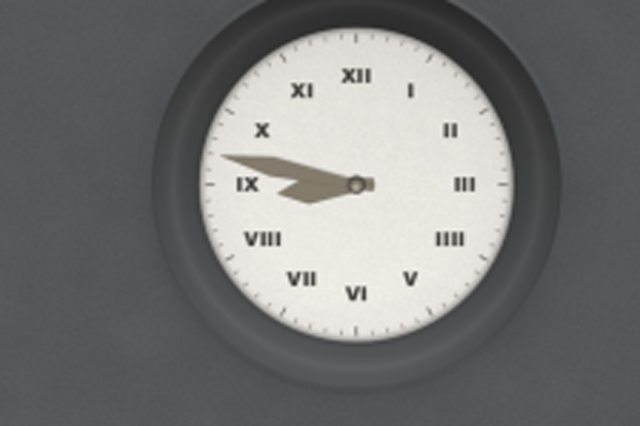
8h47
